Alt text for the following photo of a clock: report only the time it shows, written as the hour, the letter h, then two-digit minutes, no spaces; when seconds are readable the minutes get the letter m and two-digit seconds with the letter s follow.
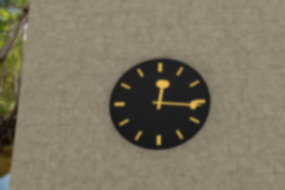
12h16
